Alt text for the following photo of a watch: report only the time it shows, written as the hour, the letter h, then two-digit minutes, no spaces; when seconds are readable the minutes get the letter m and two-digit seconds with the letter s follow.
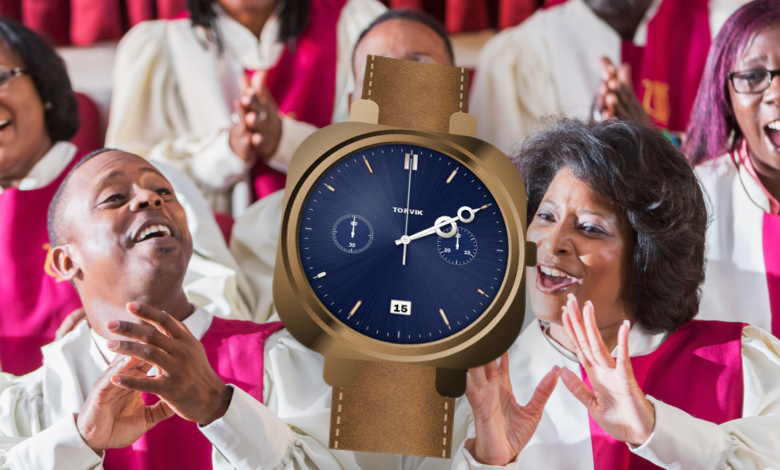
2h10
